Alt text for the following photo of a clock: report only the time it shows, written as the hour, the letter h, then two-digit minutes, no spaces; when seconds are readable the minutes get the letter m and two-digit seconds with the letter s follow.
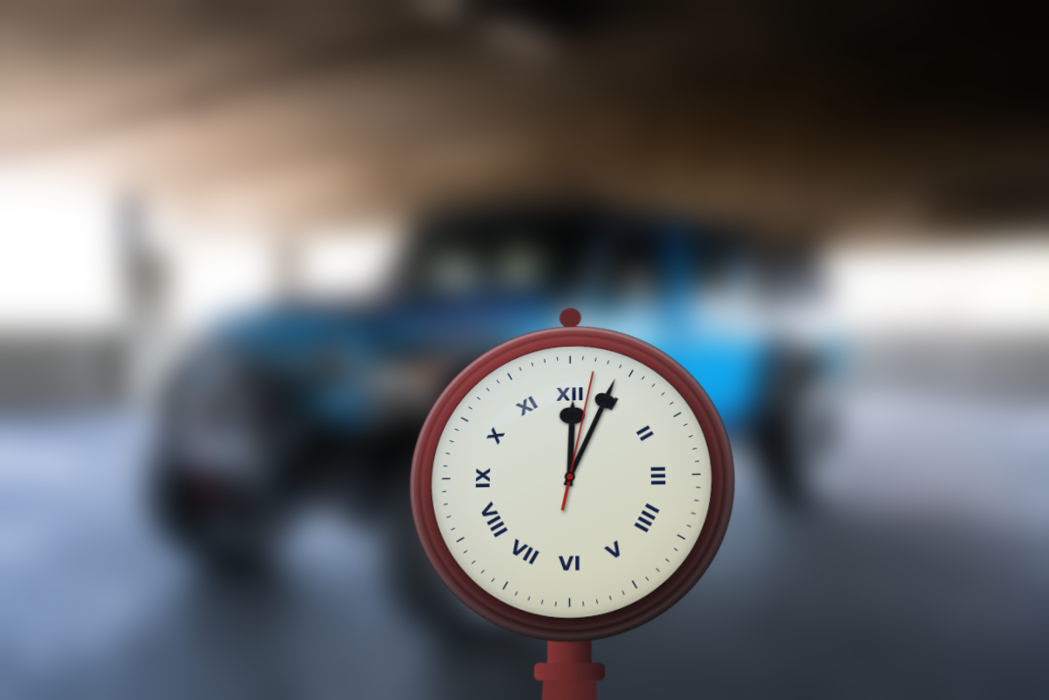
12h04m02s
